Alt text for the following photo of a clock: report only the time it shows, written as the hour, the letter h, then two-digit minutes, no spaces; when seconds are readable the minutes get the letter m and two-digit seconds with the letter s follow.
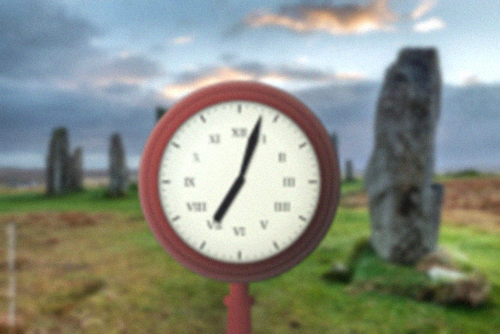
7h03
